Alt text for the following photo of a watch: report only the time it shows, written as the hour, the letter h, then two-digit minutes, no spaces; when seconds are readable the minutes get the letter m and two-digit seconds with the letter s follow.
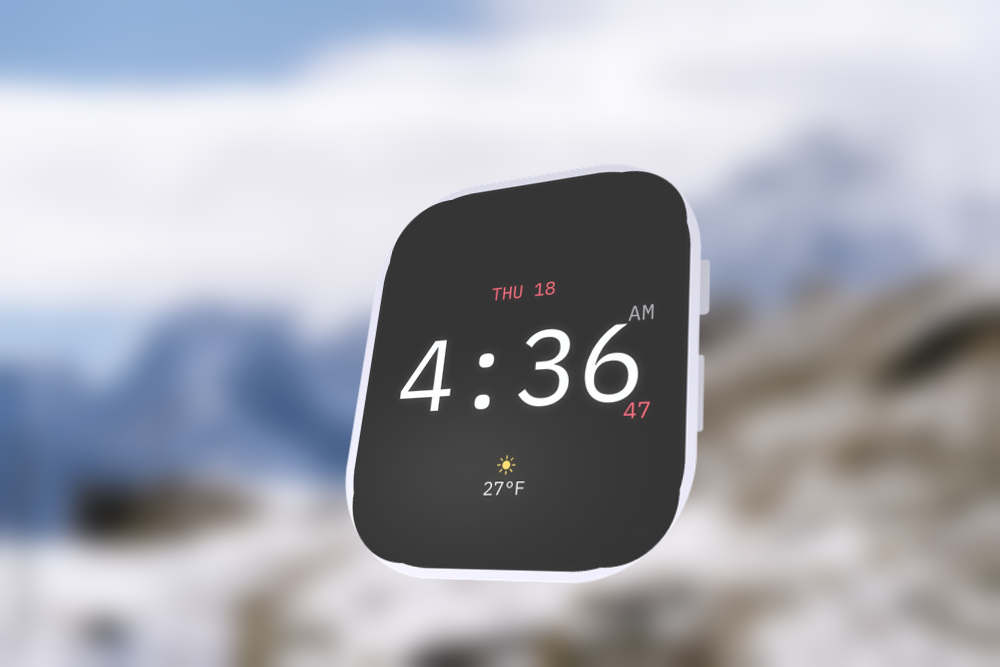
4h36m47s
